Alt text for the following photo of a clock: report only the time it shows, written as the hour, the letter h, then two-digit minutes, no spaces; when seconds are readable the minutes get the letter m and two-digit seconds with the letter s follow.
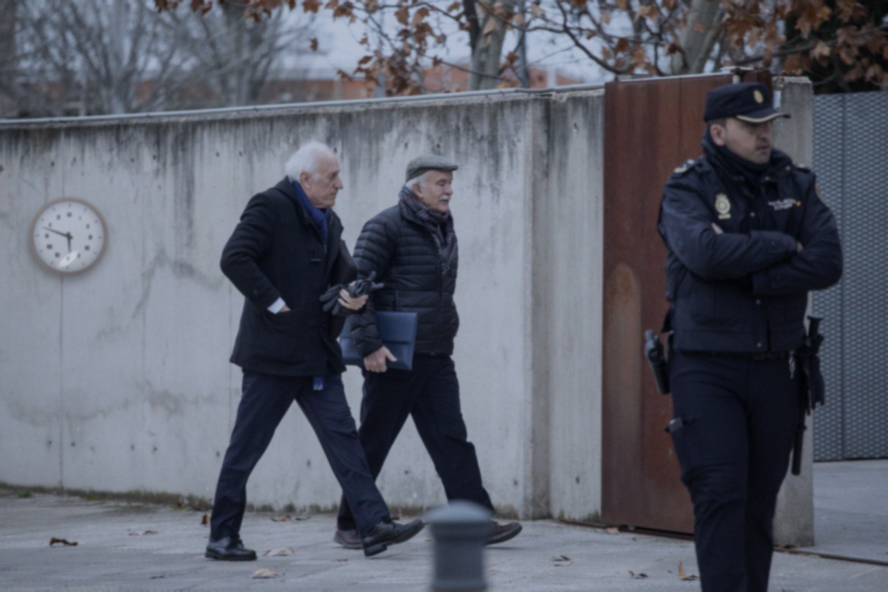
5h48
